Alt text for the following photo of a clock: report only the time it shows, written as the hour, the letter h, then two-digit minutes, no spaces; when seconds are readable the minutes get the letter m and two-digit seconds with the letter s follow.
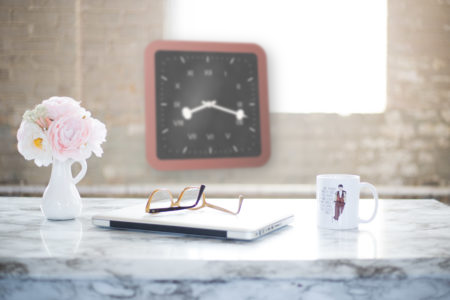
8h18
